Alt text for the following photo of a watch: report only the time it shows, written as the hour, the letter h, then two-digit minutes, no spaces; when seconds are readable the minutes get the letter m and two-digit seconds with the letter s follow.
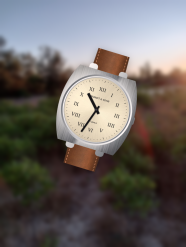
10h33
